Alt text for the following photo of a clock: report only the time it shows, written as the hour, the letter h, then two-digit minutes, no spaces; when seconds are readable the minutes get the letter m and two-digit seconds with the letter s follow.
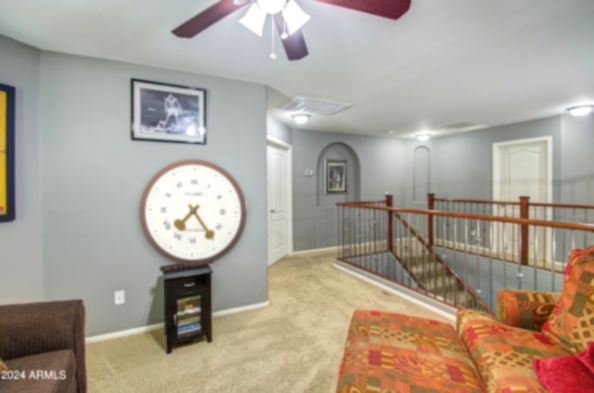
7h24
